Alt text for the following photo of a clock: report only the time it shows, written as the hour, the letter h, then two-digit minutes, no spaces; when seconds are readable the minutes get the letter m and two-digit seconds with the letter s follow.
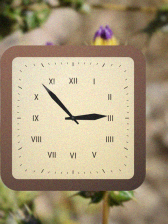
2h53
